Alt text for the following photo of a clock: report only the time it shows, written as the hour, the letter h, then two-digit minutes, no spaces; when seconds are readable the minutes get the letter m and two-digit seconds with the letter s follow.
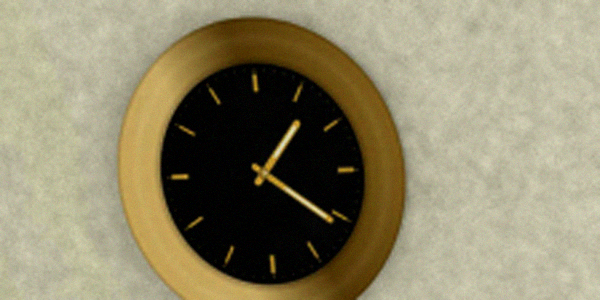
1h21
